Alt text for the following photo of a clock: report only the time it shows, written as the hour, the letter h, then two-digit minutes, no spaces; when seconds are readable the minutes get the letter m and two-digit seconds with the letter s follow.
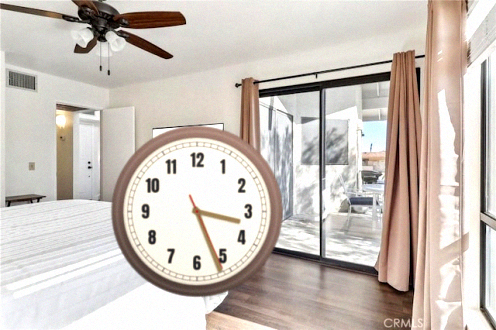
3h26m26s
